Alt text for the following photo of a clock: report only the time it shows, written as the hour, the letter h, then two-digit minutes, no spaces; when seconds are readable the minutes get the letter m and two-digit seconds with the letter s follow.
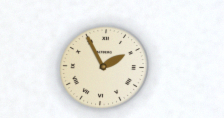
1h55
